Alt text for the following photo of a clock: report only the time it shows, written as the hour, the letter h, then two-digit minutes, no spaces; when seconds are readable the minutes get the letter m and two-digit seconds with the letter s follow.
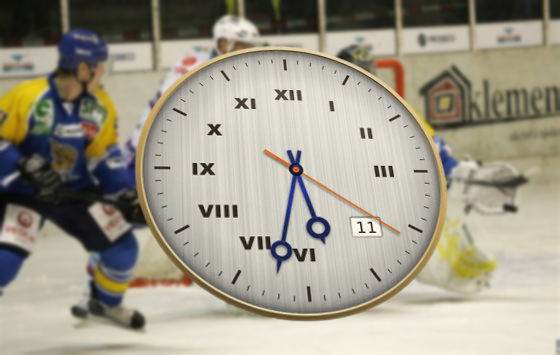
5h32m21s
